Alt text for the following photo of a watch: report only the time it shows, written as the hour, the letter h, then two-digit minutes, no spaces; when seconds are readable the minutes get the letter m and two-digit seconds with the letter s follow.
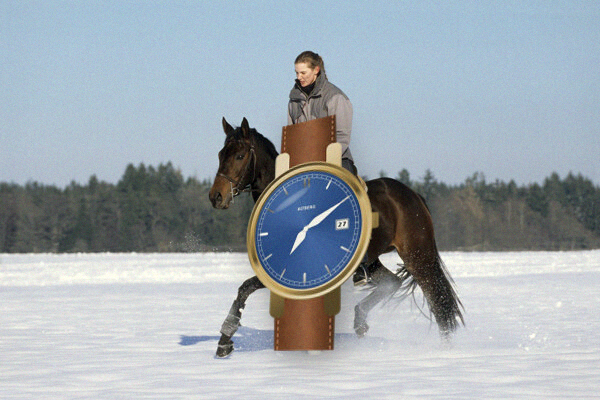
7h10
